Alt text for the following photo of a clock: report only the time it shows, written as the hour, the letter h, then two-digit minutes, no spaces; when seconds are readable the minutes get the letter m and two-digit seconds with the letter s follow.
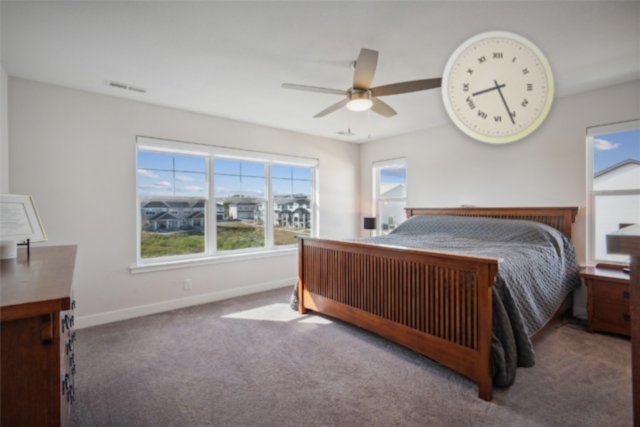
8h26
